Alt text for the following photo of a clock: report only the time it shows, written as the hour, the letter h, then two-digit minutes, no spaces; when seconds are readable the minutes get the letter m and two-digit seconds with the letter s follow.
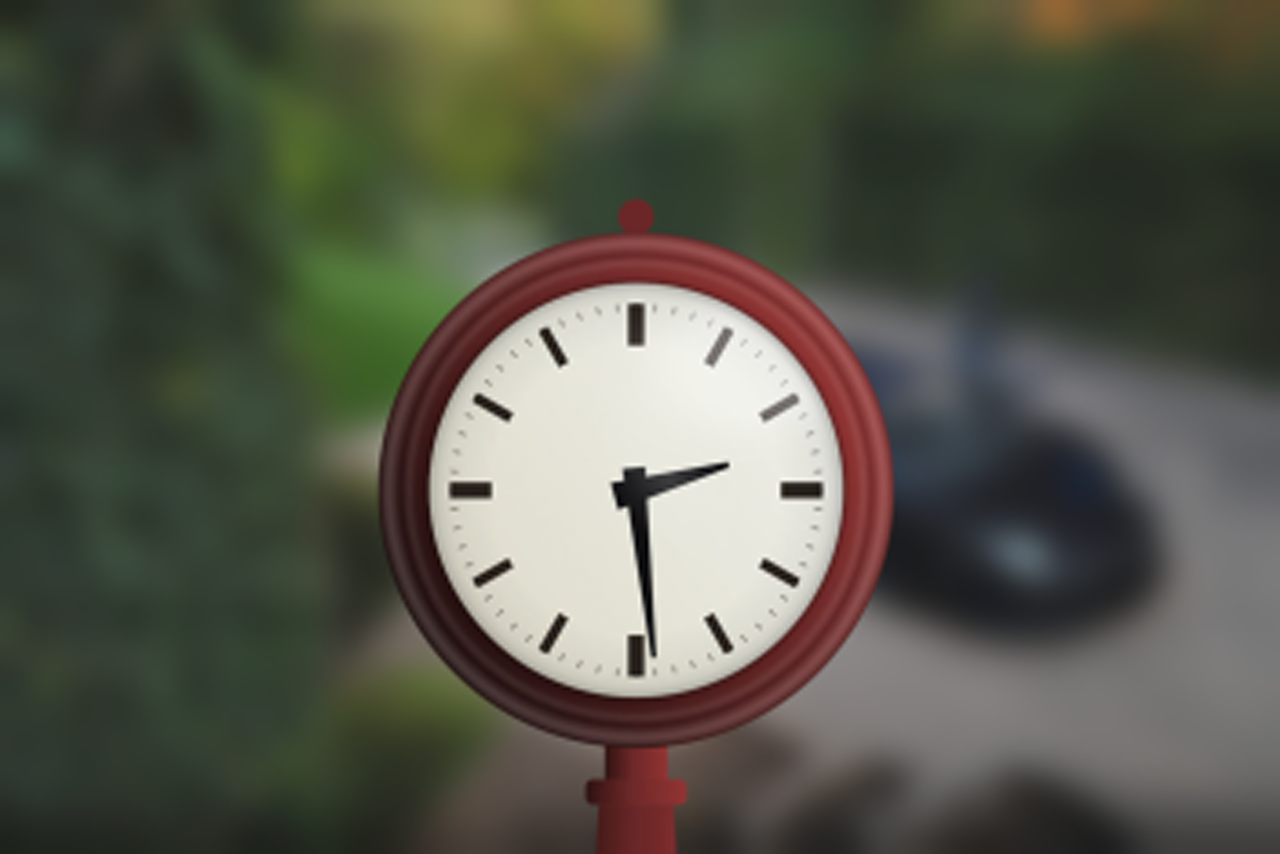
2h29
